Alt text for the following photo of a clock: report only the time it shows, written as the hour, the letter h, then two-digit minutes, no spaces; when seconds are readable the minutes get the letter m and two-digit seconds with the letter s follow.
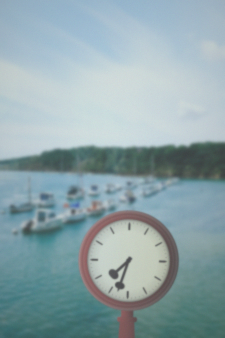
7h33
